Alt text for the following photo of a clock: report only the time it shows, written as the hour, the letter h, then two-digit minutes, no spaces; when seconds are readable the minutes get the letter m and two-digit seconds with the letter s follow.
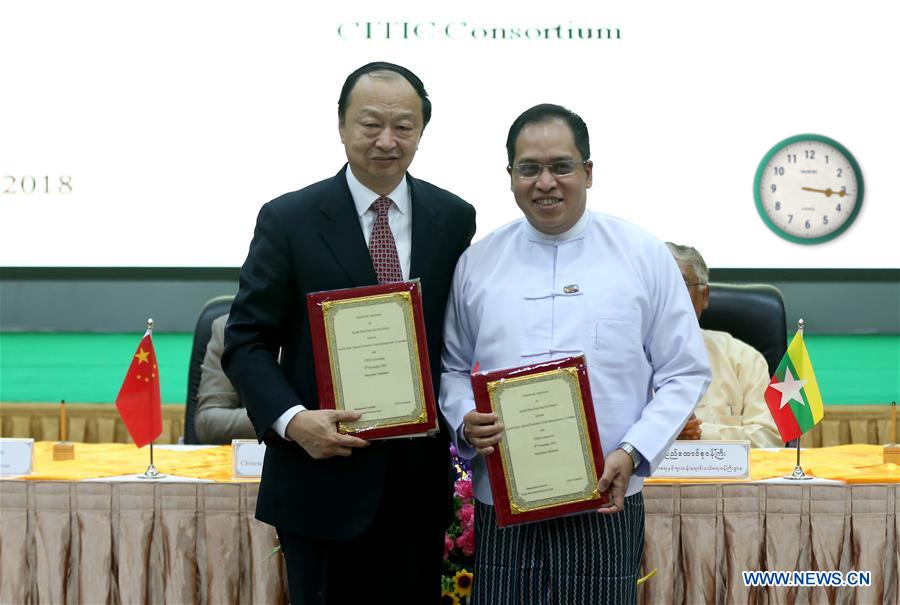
3h16
